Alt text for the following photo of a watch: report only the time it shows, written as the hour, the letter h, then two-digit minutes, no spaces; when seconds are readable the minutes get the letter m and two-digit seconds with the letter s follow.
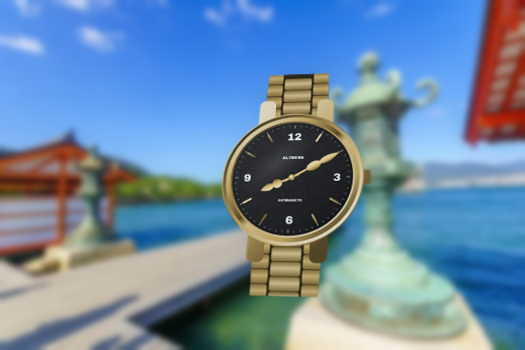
8h10
